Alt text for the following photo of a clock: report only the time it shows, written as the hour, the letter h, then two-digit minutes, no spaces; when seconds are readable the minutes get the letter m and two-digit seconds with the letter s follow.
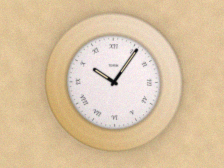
10h06
